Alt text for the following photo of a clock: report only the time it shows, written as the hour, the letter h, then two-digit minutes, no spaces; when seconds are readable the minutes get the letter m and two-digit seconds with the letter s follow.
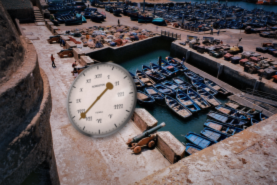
1h38
